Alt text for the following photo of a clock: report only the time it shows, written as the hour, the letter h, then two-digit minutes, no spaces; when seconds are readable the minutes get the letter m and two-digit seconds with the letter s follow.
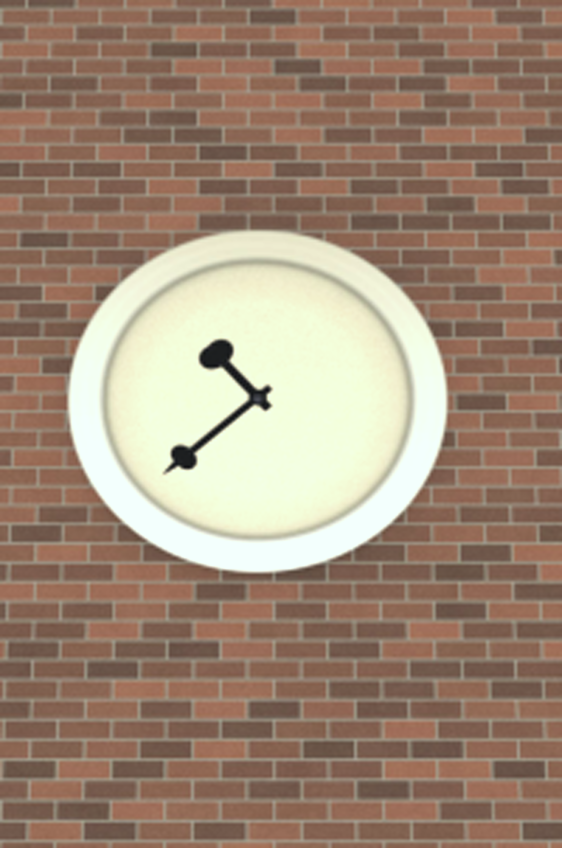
10h38
